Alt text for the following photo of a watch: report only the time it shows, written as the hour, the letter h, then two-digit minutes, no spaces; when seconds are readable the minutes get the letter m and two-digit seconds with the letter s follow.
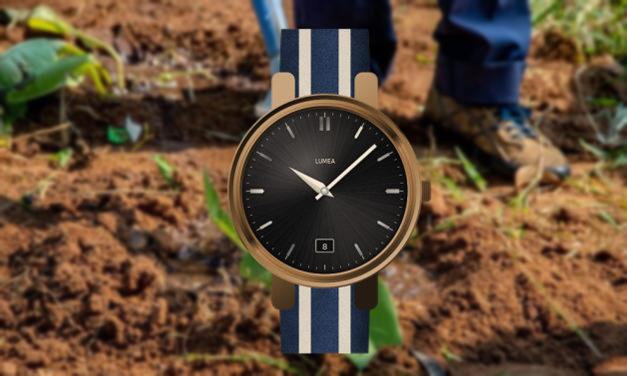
10h08
